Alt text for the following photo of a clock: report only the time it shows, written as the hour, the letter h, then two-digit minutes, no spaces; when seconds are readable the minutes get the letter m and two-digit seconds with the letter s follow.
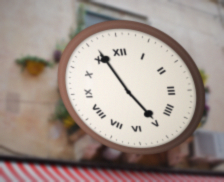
4h56
